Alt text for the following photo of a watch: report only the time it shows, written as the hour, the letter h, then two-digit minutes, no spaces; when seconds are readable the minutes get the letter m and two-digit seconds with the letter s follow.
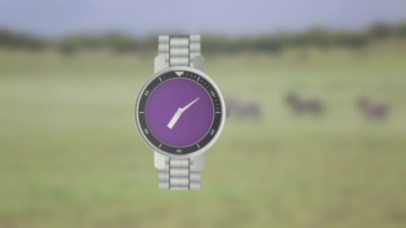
7h09
